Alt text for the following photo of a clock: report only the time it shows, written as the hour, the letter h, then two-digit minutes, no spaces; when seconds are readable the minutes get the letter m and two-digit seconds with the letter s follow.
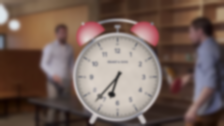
6h37
